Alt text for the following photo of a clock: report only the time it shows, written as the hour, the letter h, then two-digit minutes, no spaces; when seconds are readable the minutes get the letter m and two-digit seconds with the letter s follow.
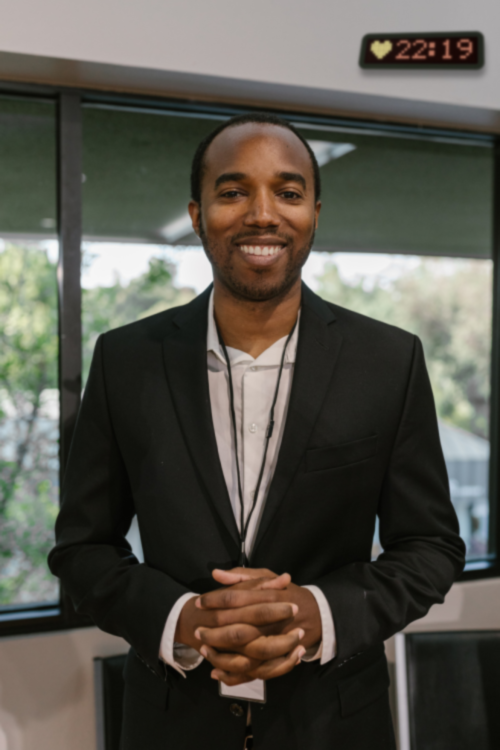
22h19
